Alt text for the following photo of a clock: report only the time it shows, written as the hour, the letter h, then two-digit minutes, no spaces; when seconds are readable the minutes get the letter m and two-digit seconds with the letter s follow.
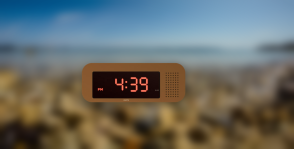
4h39
